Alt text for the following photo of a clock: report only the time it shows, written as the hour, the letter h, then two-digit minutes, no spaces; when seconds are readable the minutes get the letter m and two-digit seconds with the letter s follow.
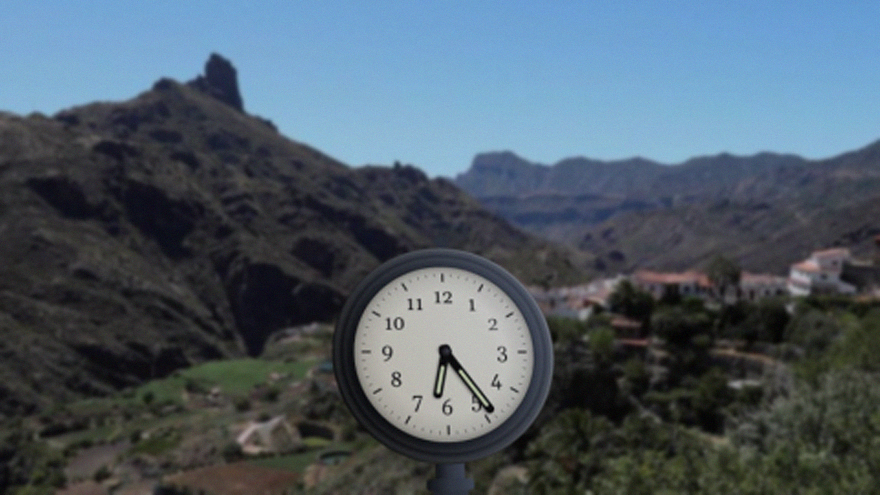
6h24
